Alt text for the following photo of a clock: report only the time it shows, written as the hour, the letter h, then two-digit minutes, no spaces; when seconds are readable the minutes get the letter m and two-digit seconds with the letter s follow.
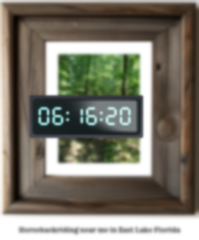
6h16m20s
